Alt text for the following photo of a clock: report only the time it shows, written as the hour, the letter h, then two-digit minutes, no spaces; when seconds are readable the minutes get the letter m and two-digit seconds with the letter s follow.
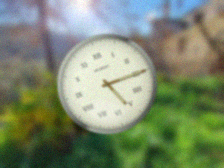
5h15
